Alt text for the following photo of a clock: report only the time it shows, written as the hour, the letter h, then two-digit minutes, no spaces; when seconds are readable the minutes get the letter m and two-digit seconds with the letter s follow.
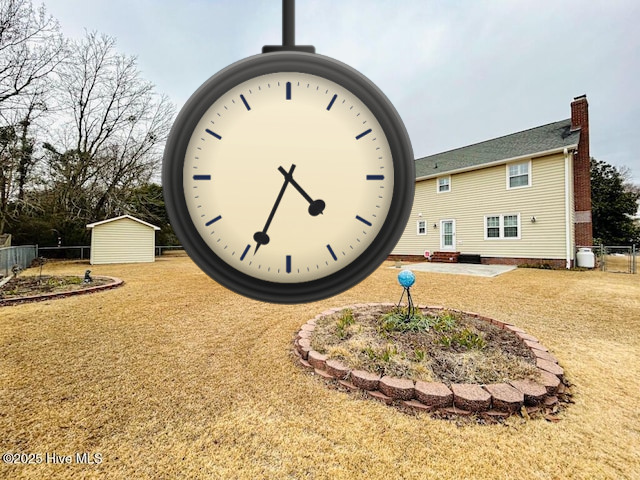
4h34
